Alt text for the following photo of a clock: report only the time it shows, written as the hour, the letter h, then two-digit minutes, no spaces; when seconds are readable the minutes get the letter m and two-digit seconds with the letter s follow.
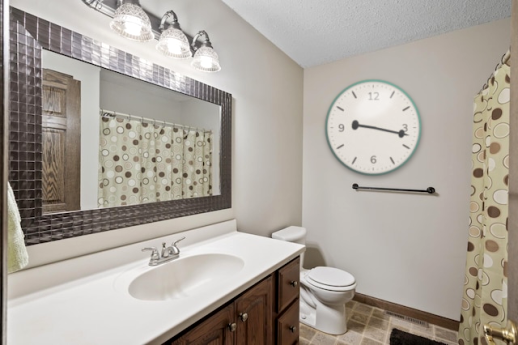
9h17
